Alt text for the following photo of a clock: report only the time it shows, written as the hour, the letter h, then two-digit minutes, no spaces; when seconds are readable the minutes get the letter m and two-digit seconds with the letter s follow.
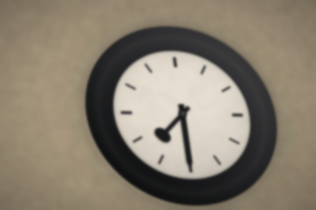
7h30
